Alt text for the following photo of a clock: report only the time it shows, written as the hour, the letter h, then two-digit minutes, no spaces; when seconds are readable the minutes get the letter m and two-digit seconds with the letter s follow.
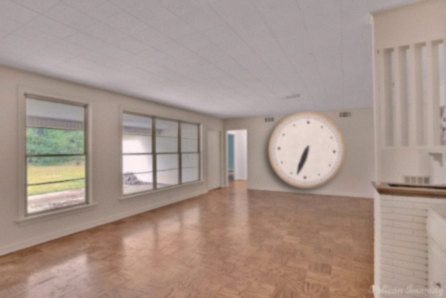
6h33
